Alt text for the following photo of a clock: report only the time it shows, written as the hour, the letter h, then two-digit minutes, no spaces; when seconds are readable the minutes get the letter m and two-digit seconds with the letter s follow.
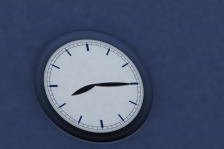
8h15
